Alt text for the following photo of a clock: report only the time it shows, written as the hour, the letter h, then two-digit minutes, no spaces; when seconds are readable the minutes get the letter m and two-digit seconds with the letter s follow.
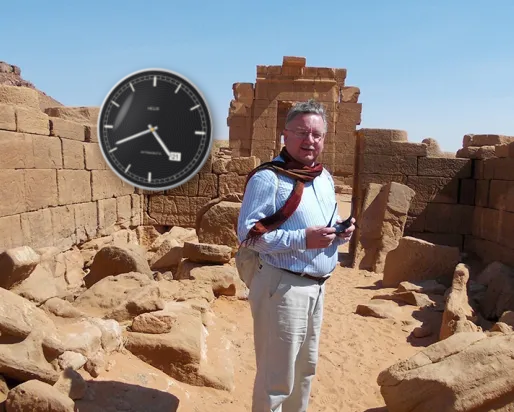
4h41
